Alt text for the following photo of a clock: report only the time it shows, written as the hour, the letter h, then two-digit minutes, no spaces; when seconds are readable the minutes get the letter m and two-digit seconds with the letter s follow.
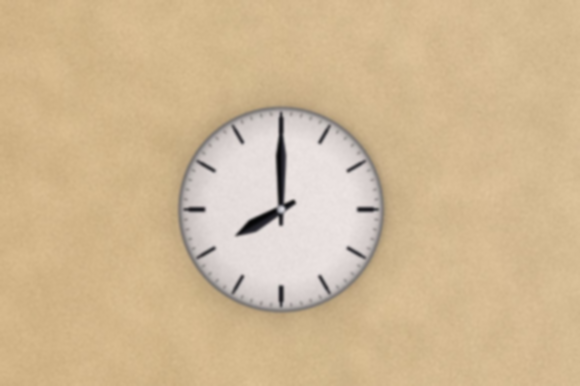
8h00
